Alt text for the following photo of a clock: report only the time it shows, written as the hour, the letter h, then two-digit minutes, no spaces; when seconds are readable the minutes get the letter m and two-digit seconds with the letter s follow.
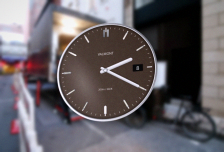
2h20
